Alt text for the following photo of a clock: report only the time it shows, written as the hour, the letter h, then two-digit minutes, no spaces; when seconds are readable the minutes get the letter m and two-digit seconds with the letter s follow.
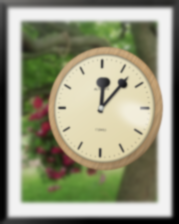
12h07
